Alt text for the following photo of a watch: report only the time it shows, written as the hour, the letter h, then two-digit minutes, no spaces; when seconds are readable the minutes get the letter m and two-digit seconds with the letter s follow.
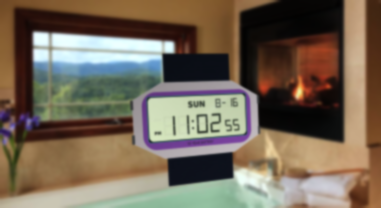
11h02m55s
